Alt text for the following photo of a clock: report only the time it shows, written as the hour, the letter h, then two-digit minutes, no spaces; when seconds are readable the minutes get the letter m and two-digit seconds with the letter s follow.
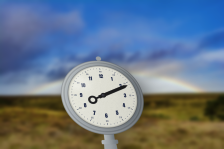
8h11
